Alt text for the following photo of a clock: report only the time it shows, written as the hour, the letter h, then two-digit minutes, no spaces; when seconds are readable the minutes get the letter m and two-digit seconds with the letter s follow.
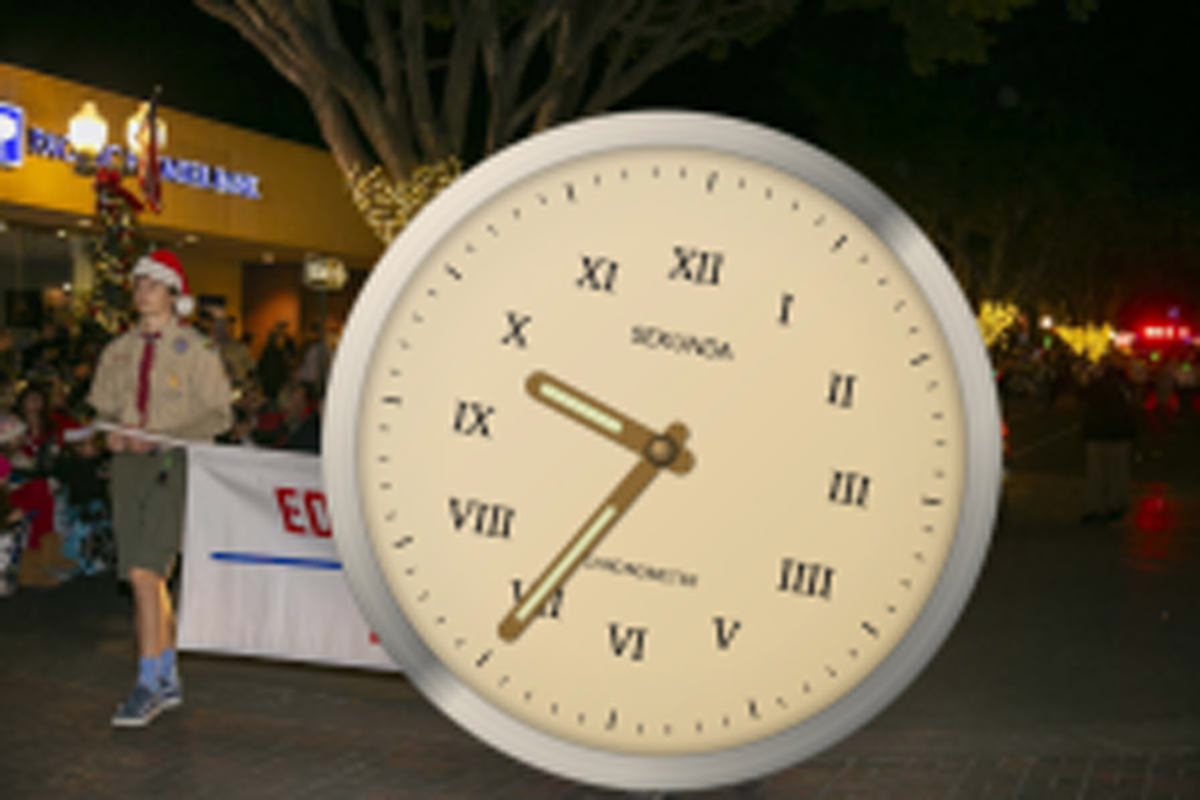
9h35
